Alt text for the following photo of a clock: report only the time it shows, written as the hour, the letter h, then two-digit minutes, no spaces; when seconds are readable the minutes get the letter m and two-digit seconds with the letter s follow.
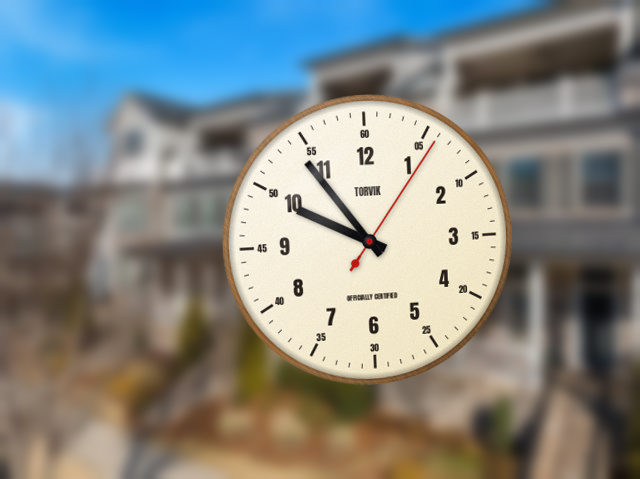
9h54m06s
